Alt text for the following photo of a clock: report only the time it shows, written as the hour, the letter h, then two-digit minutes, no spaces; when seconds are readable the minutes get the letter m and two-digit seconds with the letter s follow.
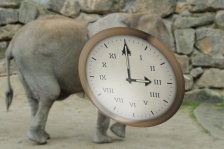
3h00
